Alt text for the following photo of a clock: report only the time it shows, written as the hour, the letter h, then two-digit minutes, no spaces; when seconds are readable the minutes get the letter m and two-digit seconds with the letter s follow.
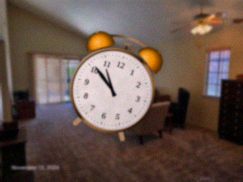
10h51
